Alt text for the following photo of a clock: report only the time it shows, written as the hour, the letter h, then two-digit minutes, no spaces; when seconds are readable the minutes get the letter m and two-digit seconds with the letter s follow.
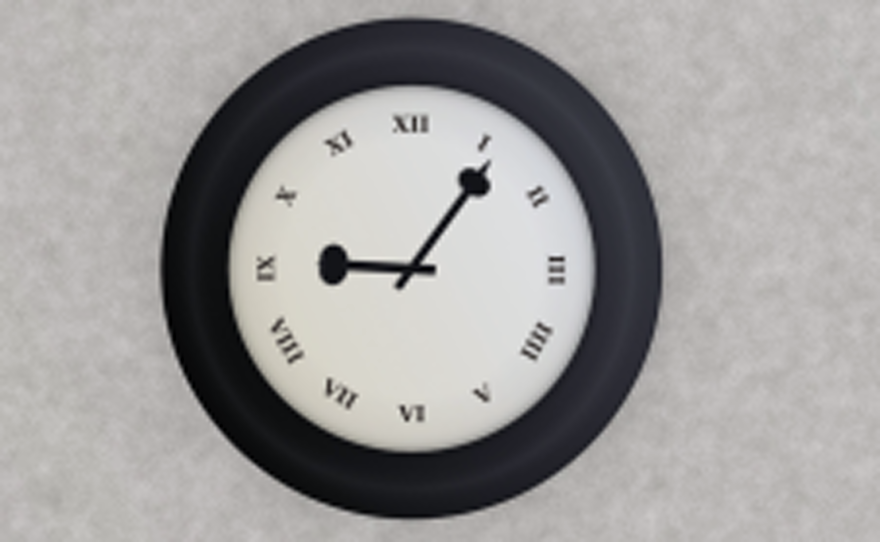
9h06
